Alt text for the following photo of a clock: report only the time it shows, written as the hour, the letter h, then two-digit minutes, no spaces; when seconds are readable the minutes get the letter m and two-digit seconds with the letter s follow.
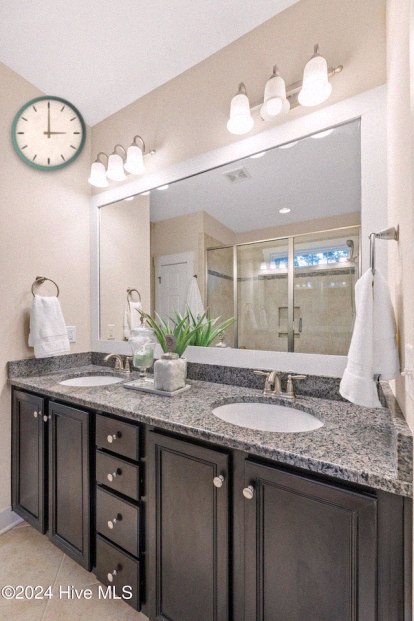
3h00
